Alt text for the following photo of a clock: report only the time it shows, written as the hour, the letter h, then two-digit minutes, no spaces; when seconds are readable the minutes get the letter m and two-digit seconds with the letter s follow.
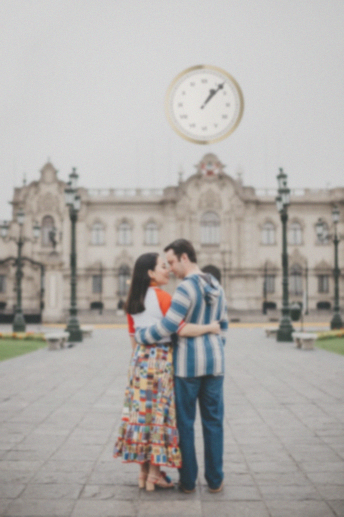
1h07
